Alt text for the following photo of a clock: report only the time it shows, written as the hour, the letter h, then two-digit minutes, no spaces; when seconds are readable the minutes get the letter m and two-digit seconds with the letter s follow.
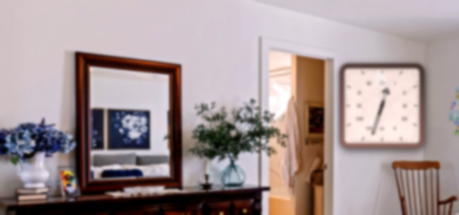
12h33
